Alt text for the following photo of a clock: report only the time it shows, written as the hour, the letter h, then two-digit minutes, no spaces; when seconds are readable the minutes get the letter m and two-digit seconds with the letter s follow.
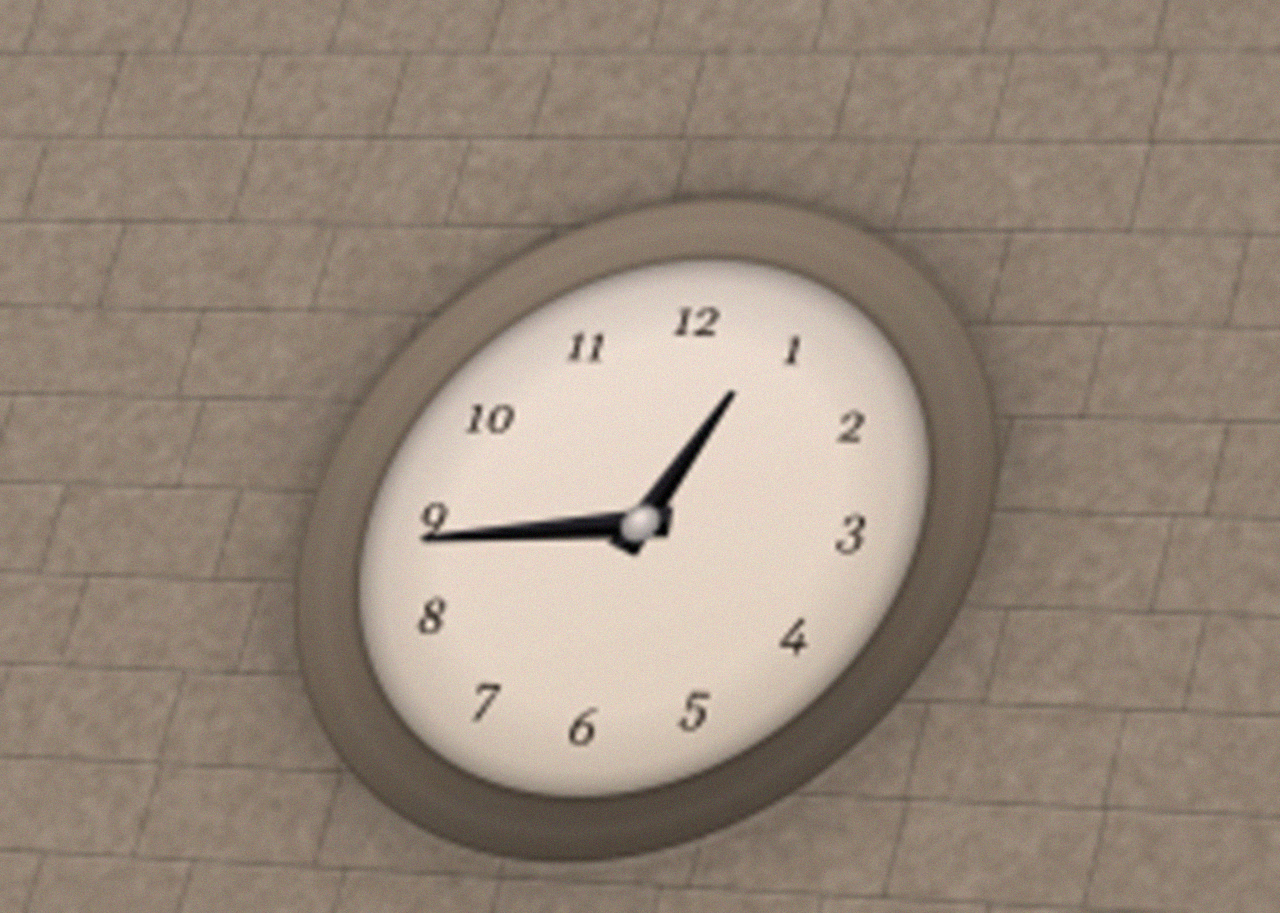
12h44
